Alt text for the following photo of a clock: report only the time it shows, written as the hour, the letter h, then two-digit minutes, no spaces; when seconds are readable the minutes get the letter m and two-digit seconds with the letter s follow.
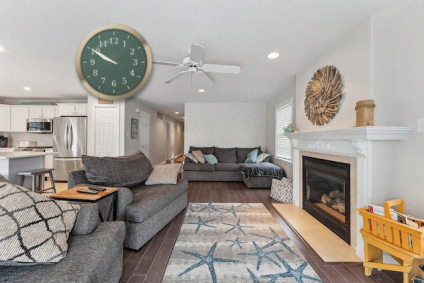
9h50
